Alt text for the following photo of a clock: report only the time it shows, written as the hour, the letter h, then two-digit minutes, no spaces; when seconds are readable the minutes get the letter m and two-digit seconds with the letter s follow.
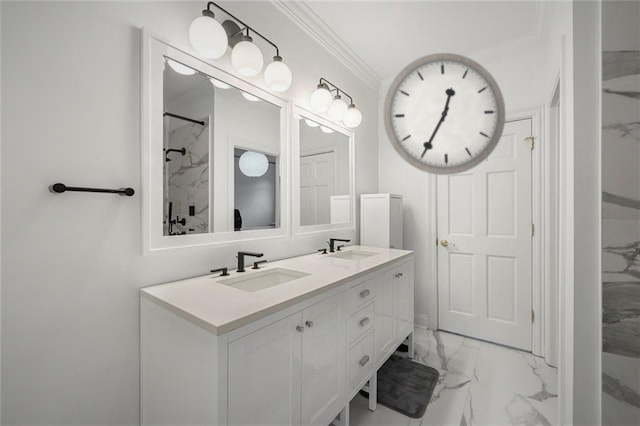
12h35
